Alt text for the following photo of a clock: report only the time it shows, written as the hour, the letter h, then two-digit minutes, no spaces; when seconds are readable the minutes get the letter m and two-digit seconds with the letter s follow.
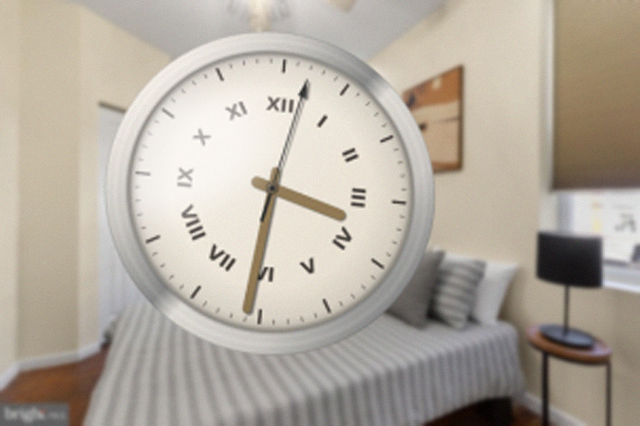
3h31m02s
